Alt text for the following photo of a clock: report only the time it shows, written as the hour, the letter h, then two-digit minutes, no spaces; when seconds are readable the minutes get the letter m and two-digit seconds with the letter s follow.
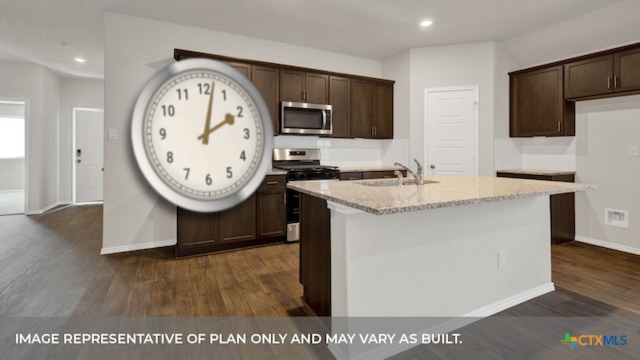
2h02
